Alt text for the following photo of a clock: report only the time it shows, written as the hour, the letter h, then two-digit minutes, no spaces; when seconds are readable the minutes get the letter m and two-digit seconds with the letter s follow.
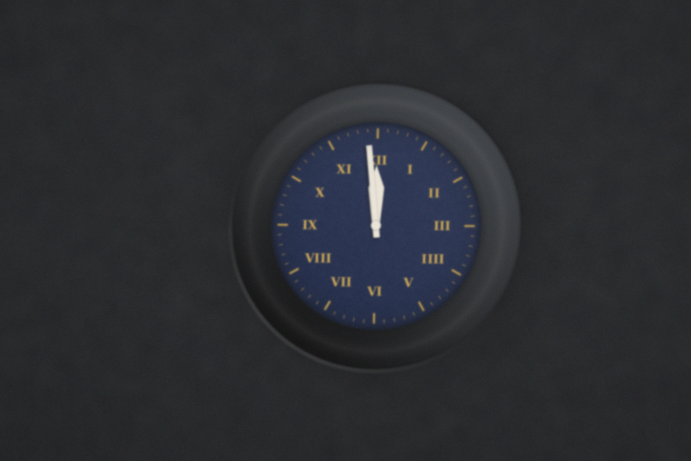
11h59
